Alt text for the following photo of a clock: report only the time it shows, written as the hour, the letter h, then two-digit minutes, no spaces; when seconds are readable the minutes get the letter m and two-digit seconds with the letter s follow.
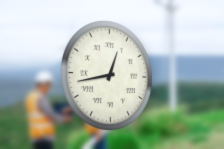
12h43
